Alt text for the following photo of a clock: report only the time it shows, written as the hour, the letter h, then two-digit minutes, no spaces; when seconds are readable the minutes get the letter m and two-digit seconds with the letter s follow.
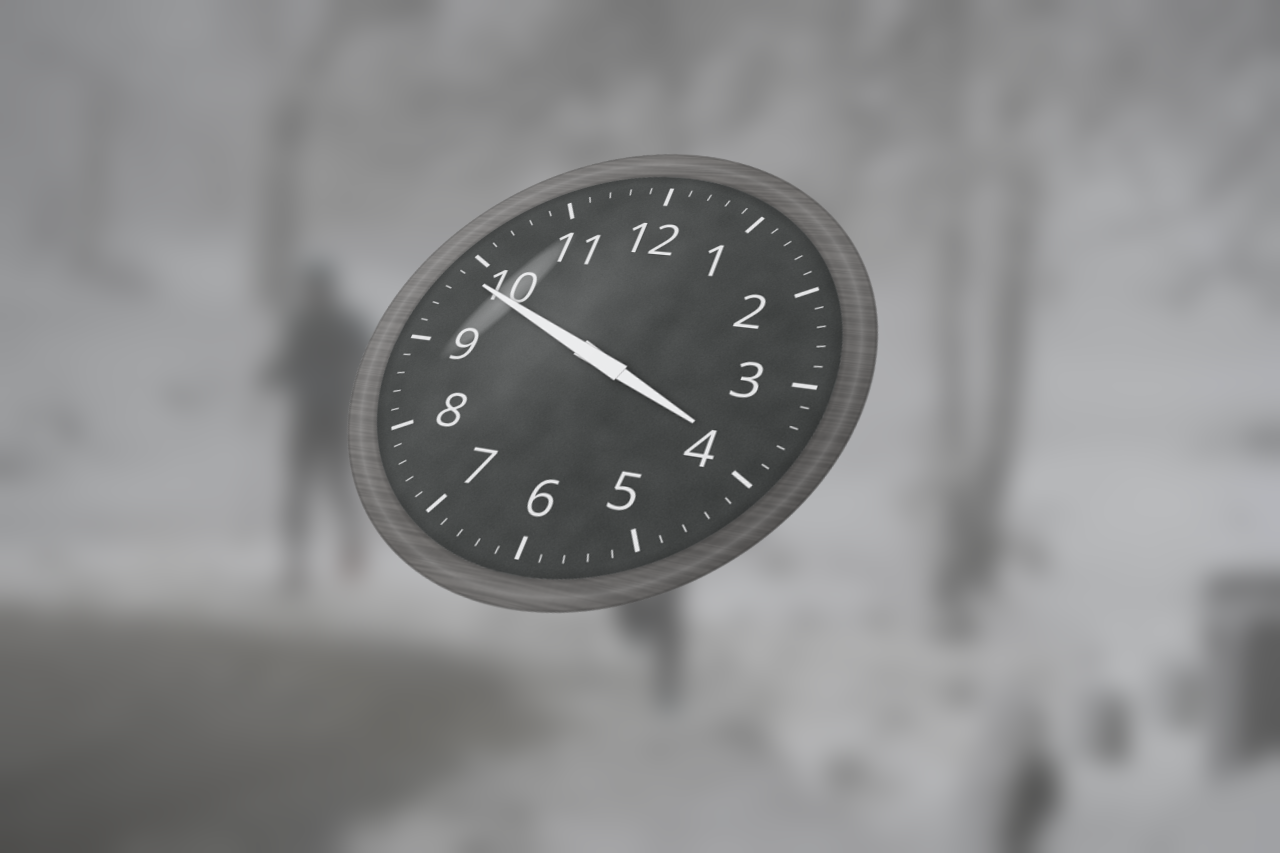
3h49
